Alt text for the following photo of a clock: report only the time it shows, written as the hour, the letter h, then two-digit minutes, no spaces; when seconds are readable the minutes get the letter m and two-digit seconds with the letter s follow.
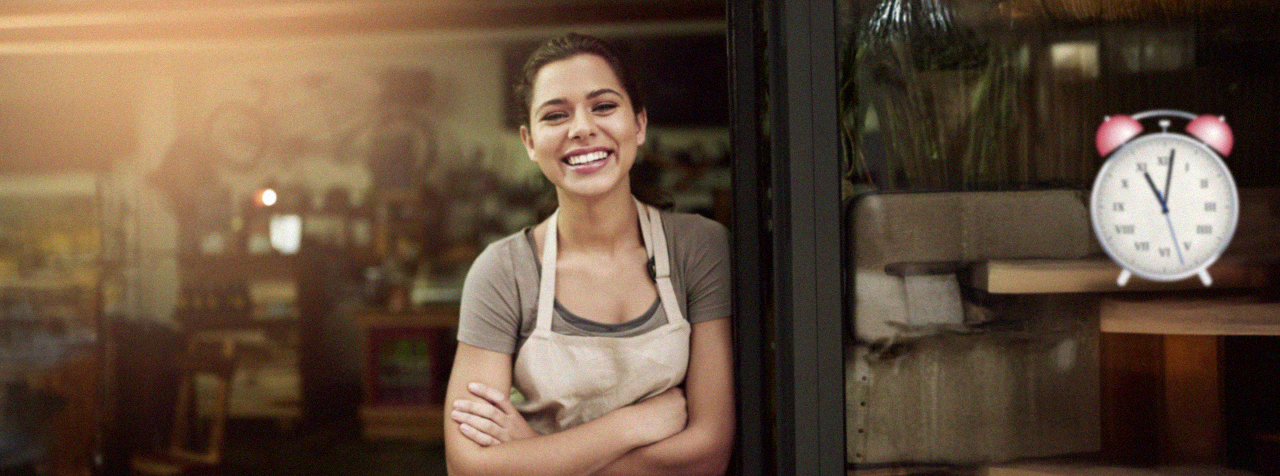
11h01m27s
